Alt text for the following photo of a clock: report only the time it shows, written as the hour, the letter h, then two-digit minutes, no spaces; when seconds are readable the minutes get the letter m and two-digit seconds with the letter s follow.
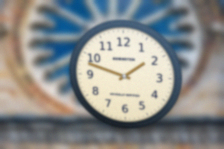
1h48
